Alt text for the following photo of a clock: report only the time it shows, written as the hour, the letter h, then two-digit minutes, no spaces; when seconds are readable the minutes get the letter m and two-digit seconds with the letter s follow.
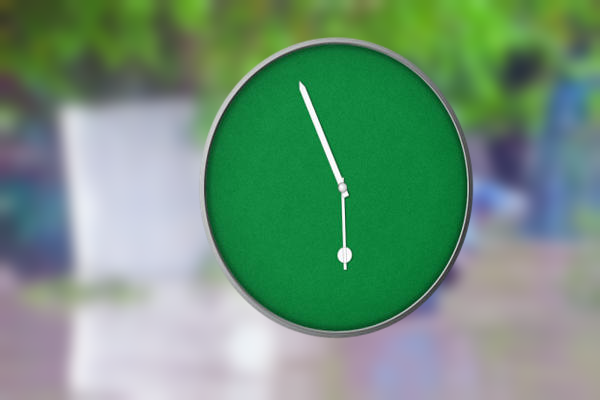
5h56
